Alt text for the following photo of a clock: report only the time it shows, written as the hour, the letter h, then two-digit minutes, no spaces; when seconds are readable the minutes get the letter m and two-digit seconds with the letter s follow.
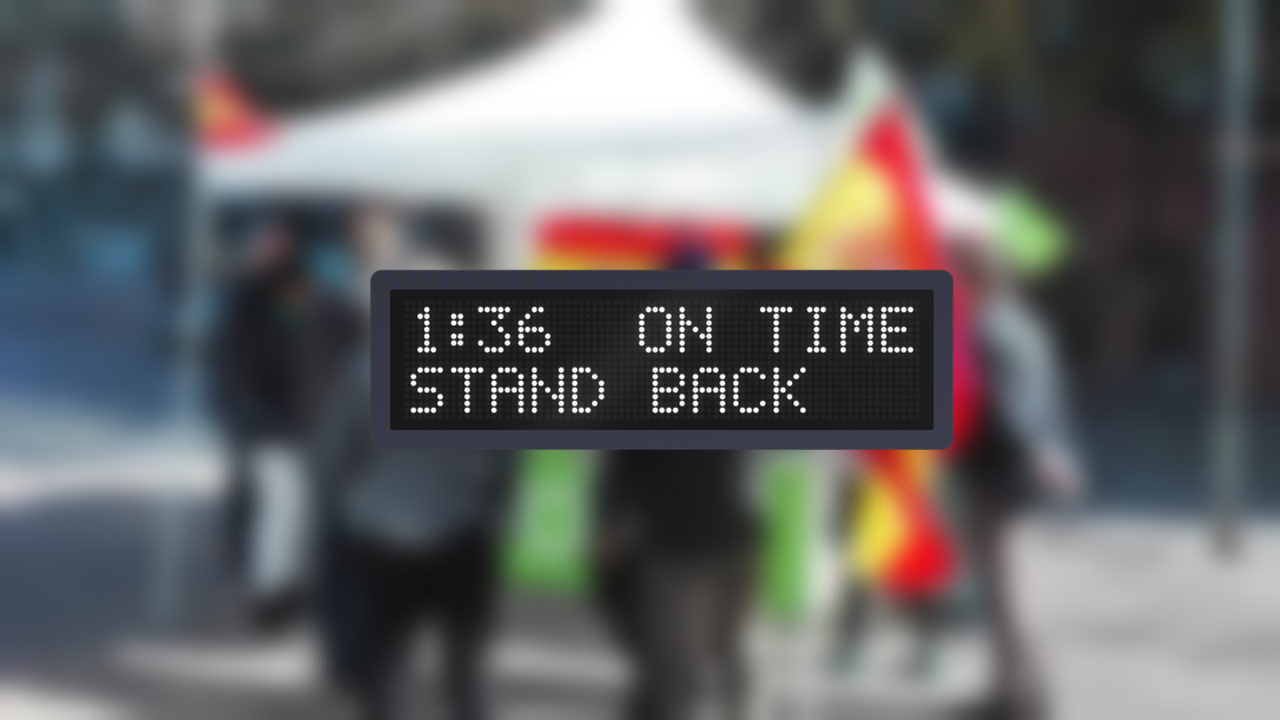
1h36
